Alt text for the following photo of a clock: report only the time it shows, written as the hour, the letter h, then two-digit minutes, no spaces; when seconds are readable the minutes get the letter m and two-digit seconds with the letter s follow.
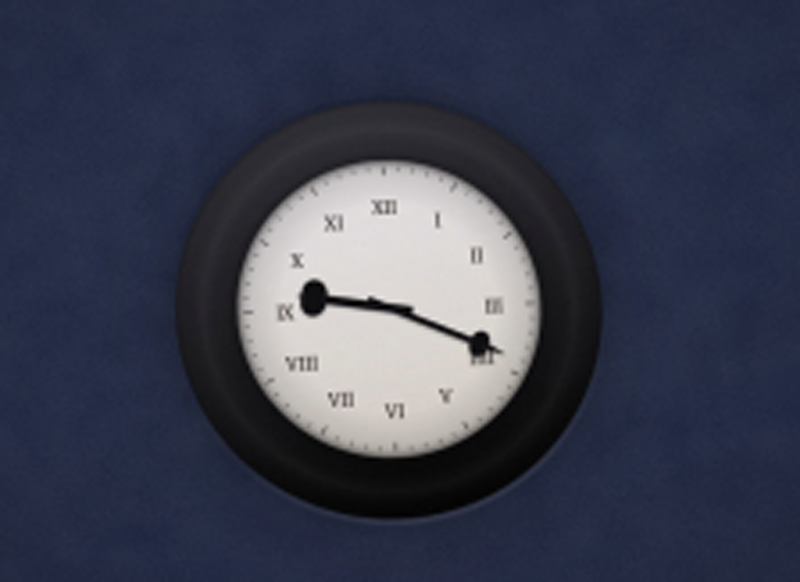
9h19
